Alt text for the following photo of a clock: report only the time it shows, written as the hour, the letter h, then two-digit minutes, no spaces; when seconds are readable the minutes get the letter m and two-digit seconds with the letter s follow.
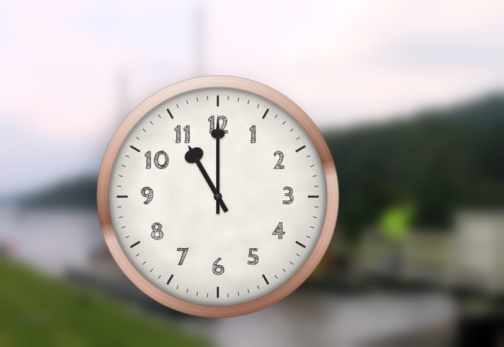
11h00
